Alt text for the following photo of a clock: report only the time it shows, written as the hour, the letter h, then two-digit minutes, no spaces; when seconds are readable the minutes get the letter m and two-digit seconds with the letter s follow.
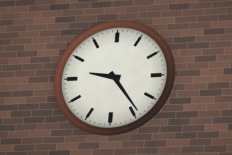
9h24
